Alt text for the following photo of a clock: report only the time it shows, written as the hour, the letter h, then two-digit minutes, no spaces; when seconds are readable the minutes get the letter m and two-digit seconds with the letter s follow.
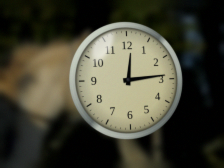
12h14
